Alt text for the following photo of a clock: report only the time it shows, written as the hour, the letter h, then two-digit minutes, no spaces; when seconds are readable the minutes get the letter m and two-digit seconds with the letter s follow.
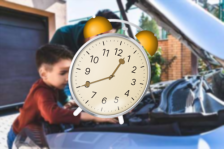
12h40
